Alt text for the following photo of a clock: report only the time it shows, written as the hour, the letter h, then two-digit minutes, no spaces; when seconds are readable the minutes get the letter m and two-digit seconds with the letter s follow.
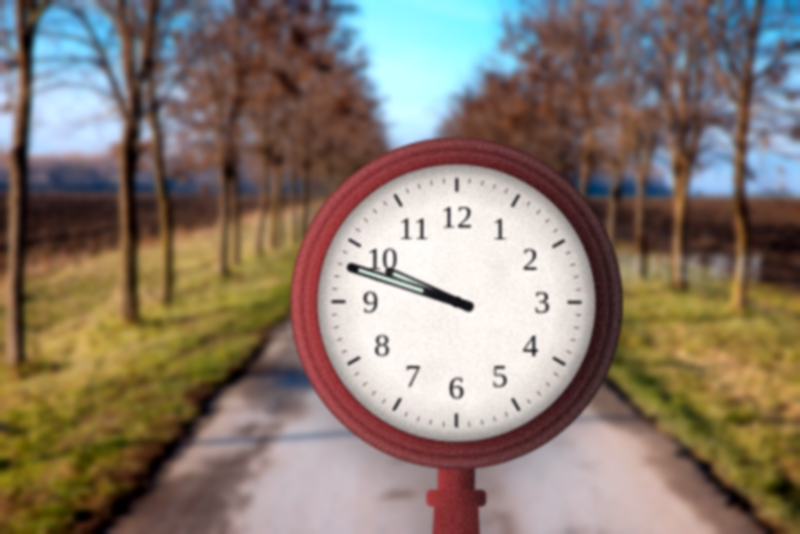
9h48
